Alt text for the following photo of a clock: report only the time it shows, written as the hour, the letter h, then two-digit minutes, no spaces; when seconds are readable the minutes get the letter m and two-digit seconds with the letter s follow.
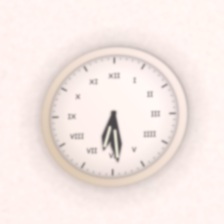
6h29
